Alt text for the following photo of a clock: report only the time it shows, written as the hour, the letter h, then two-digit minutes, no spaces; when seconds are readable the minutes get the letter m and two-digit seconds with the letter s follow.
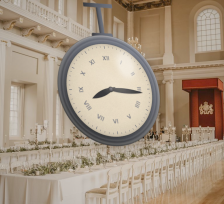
8h16
